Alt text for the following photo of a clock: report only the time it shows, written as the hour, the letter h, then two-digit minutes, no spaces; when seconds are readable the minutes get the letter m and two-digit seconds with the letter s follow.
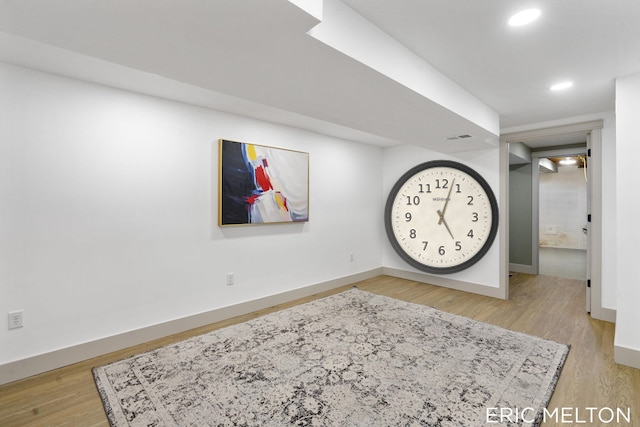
5h03
